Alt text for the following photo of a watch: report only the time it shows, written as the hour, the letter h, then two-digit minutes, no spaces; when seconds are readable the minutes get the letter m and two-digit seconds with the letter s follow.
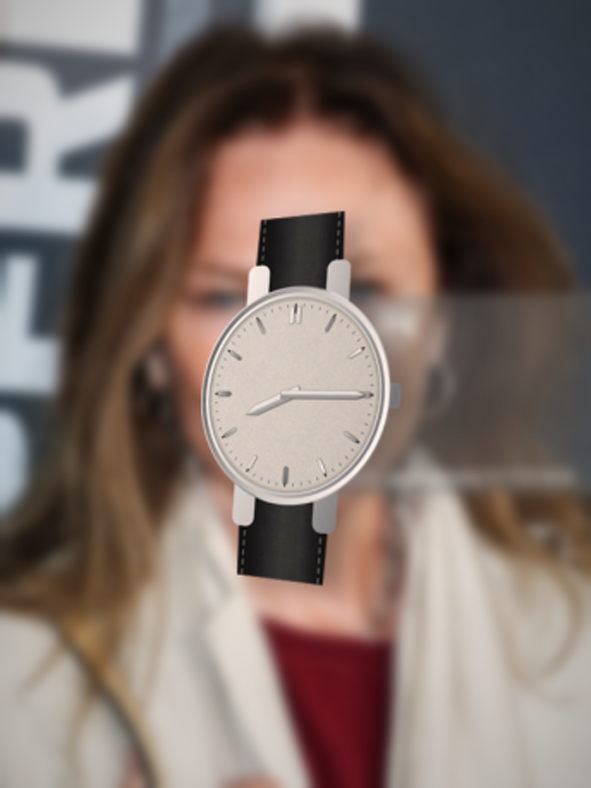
8h15
